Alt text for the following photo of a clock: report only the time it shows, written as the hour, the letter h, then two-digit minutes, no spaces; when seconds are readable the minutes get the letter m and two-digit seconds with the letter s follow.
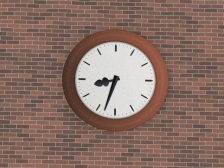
8h33
